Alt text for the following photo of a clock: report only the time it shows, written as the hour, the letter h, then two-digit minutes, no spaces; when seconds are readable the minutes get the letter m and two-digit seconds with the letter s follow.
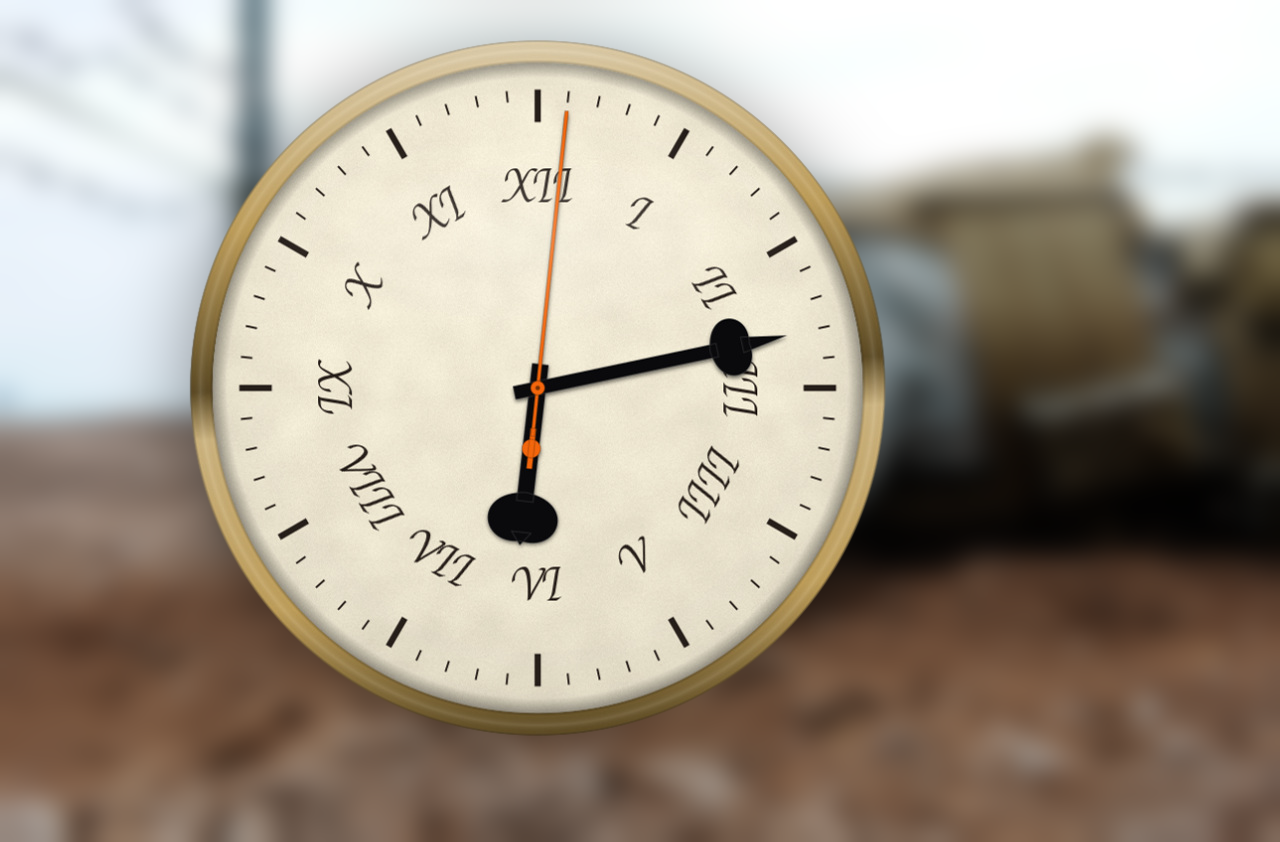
6h13m01s
